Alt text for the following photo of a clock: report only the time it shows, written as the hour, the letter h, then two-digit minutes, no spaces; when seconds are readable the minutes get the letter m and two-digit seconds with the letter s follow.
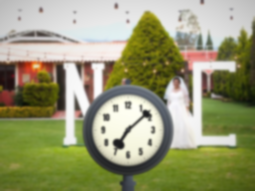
7h08
